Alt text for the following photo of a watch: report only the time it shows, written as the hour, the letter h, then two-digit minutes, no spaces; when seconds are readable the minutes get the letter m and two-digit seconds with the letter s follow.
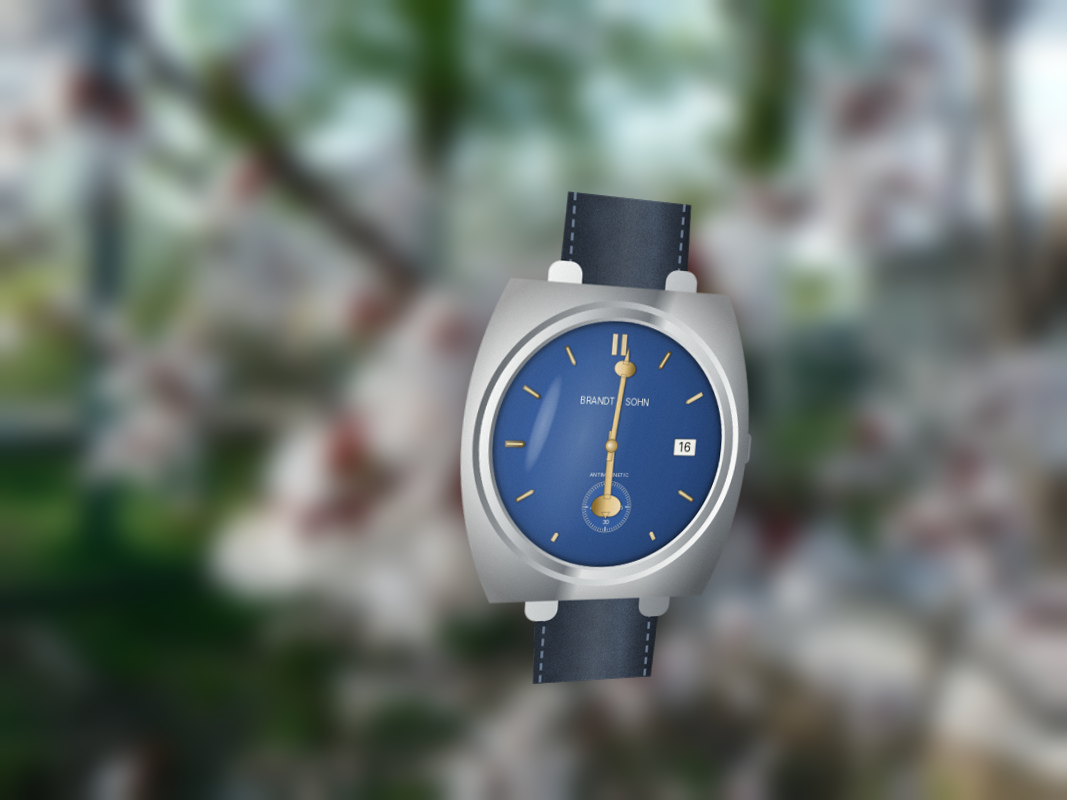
6h01
